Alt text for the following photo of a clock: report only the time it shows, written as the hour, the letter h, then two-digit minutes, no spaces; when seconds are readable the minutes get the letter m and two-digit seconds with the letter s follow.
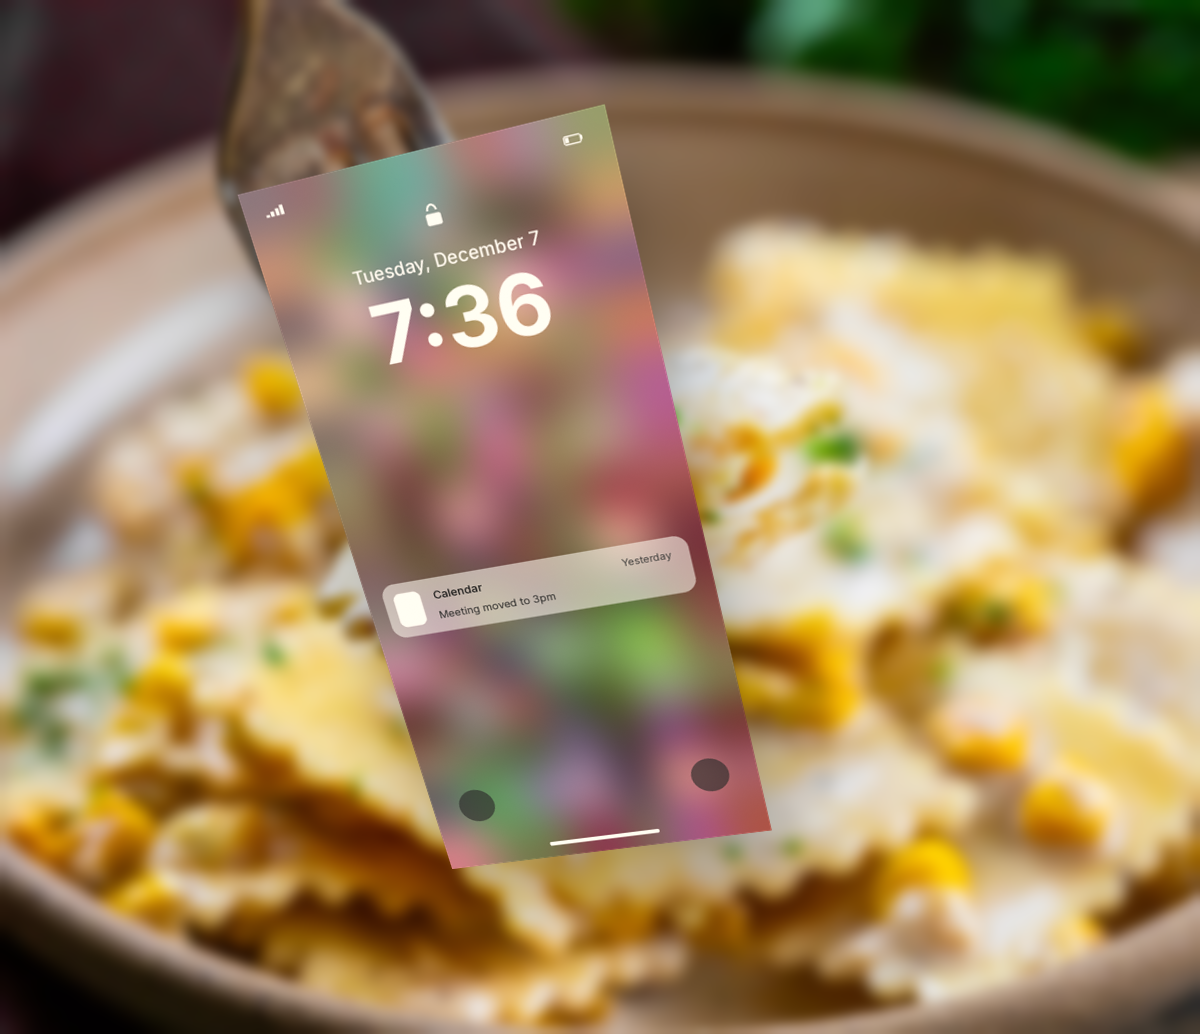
7h36
